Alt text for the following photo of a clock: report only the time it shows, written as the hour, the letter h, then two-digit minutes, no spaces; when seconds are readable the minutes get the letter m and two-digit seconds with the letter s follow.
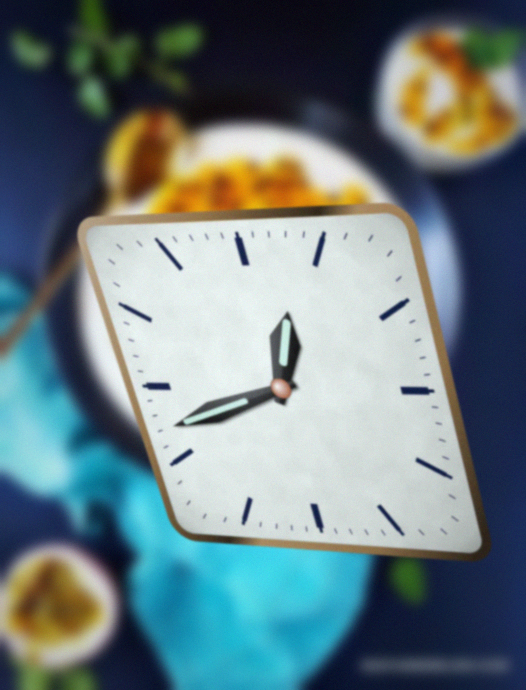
12h42
